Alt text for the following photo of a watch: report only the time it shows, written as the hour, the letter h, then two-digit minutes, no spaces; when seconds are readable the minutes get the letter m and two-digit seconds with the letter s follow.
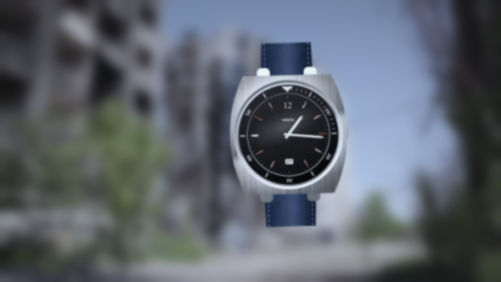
1h16
